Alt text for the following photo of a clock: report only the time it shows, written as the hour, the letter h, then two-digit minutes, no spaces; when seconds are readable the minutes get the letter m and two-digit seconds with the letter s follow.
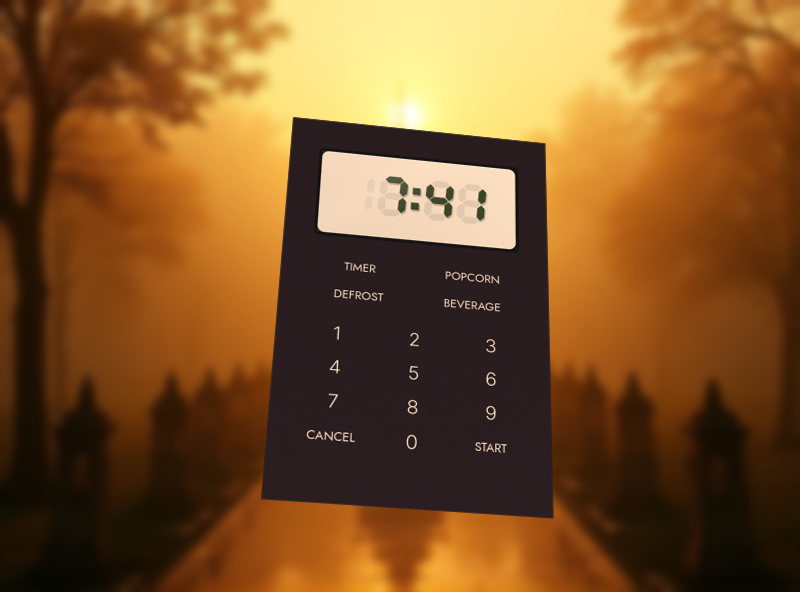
7h41
